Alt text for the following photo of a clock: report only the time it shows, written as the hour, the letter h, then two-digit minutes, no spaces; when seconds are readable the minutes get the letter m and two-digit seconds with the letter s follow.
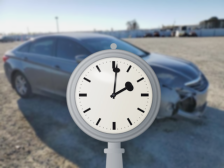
2h01
